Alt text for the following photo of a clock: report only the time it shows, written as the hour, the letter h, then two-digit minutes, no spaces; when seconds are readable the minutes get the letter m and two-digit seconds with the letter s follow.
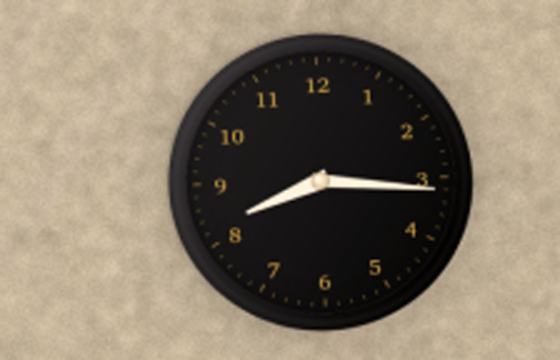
8h16
